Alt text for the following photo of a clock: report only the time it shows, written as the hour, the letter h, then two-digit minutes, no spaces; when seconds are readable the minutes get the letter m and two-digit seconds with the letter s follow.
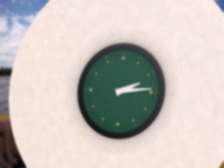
2h14
